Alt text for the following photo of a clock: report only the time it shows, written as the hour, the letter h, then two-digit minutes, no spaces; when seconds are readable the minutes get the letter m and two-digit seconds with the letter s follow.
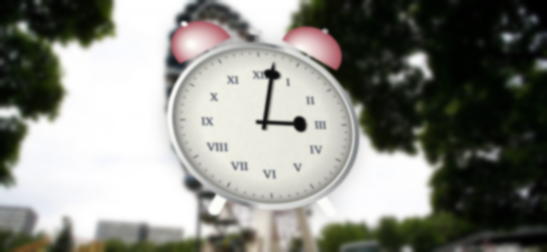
3h02
